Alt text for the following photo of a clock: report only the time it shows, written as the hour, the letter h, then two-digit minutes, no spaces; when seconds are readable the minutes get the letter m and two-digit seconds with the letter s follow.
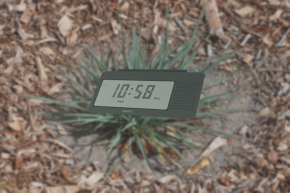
10h58
